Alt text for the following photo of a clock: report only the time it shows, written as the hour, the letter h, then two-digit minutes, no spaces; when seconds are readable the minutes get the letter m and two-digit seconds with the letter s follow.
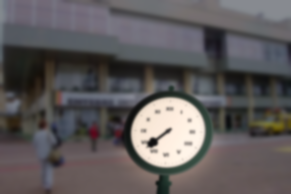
7h38
